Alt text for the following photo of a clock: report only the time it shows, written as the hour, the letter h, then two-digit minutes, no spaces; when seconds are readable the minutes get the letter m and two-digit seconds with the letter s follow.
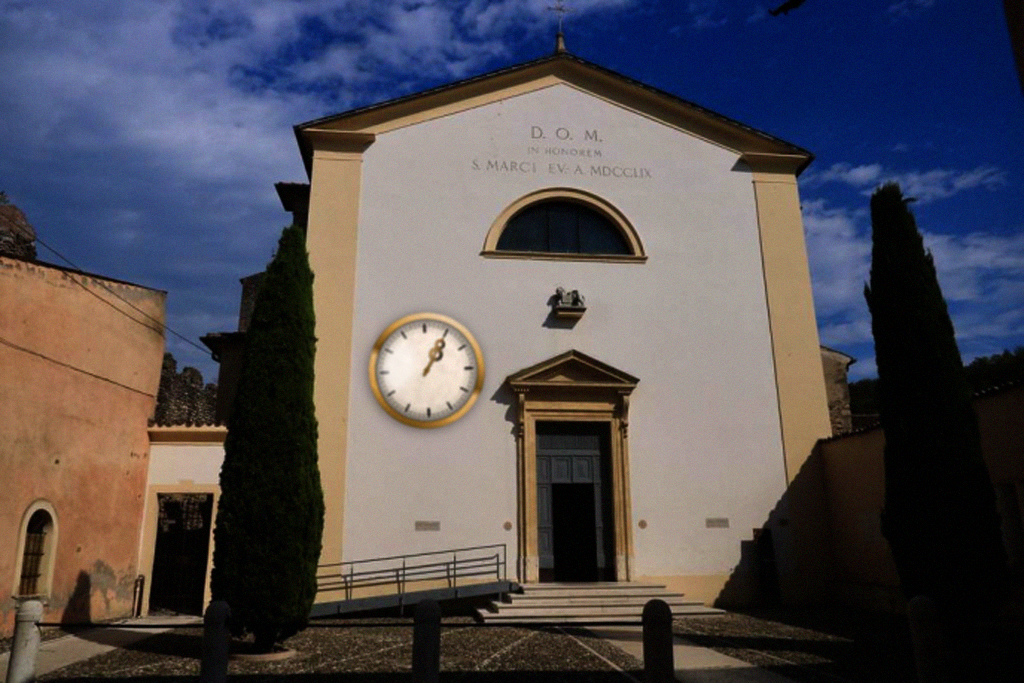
1h05
